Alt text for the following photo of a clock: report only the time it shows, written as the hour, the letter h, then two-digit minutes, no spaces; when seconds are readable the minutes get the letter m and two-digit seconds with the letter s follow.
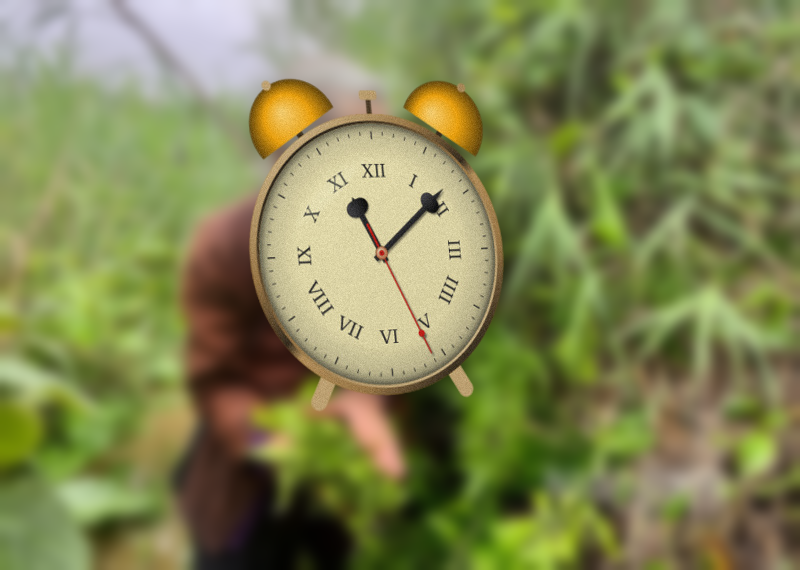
11h08m26s
